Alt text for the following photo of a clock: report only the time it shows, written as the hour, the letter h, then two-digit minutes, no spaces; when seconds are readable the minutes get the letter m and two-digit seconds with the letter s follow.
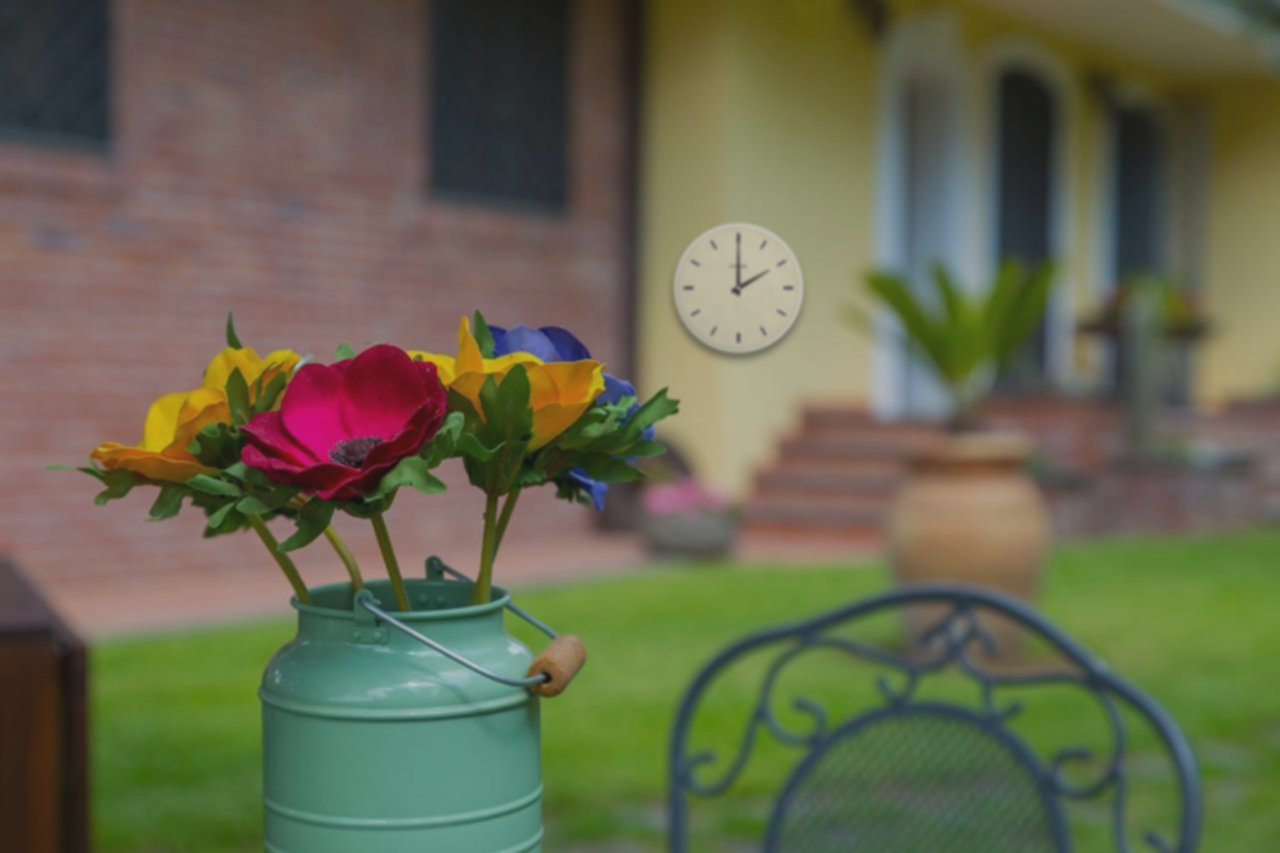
2h00
